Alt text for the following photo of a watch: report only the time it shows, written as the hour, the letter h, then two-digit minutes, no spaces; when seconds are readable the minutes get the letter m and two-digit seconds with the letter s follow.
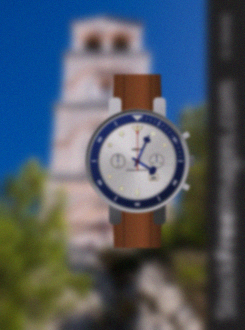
4h04
